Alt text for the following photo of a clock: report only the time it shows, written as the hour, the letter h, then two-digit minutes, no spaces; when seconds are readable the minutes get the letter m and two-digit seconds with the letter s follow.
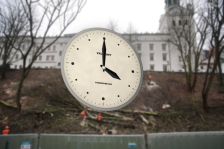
4h00
